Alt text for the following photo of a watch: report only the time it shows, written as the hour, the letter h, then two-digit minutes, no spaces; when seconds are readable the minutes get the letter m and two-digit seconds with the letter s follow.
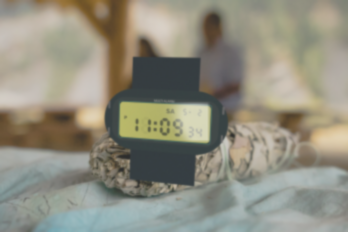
11h09m34s
